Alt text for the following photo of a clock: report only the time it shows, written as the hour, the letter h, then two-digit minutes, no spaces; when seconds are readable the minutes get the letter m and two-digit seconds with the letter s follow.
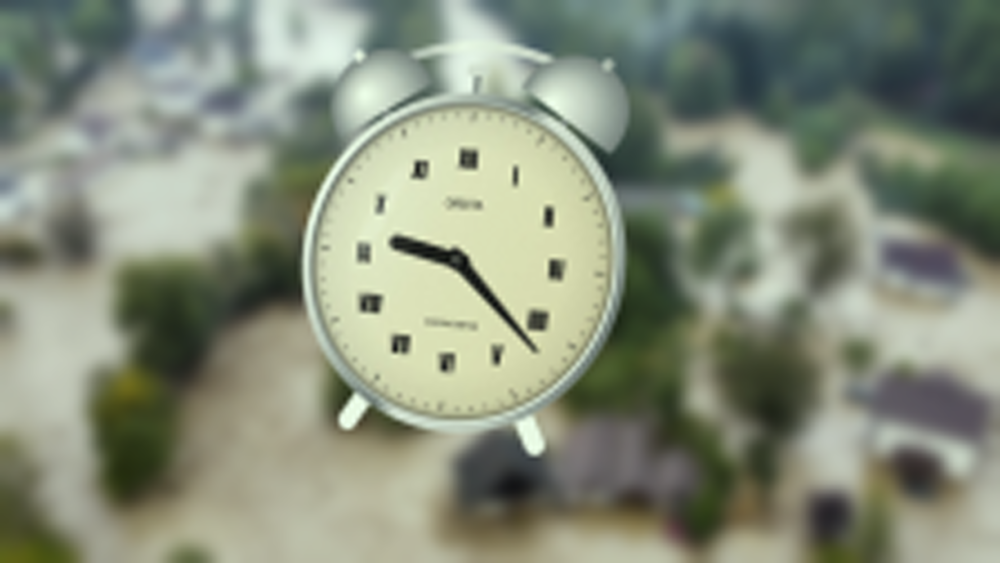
9h22
